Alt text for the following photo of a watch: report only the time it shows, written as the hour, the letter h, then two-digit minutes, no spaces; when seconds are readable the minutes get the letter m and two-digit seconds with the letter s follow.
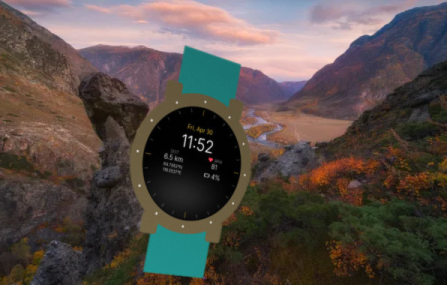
11h52
